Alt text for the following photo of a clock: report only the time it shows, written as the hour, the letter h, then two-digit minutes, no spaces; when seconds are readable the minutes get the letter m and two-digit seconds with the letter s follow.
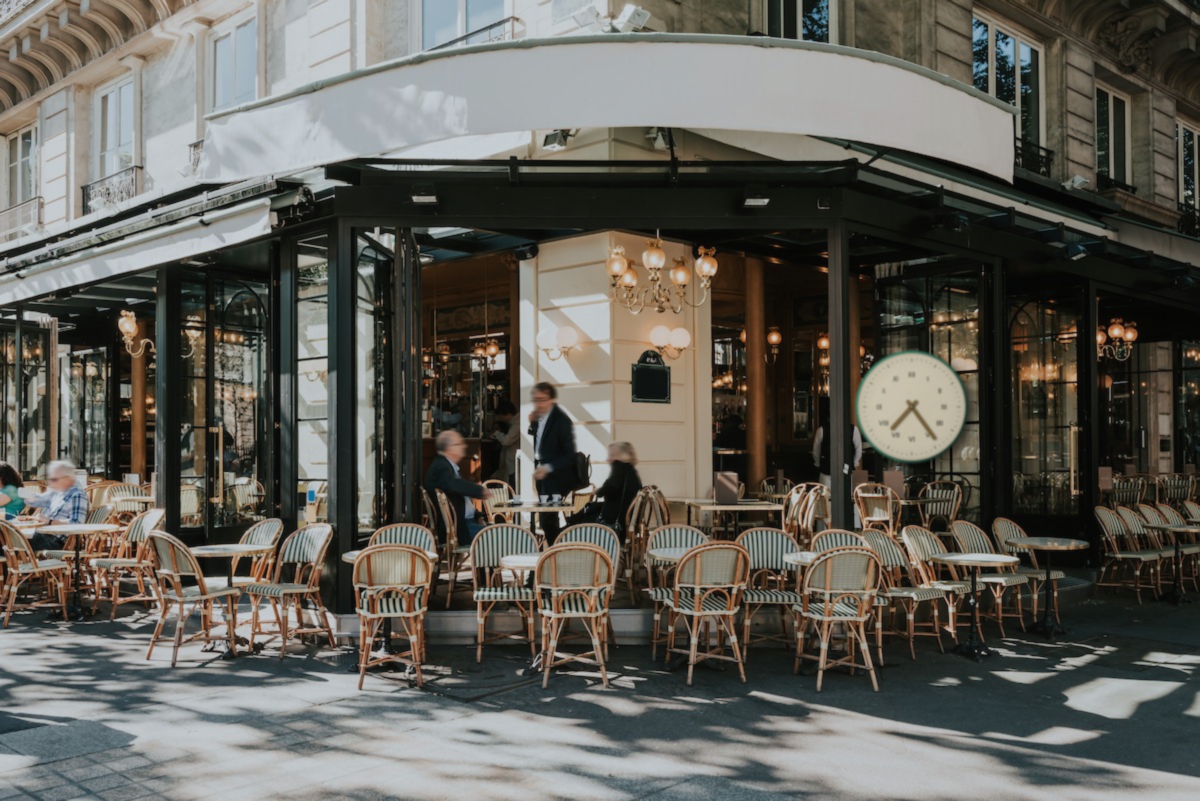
7h24
